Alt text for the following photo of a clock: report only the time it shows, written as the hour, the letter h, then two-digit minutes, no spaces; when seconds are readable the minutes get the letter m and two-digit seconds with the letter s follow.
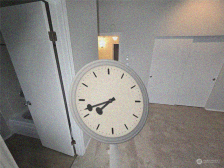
7h42
